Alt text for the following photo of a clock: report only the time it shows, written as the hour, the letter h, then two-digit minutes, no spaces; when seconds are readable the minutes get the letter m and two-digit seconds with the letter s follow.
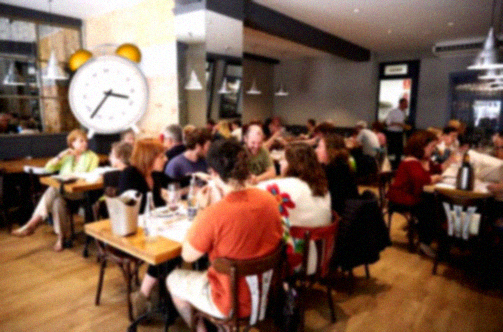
3h37
